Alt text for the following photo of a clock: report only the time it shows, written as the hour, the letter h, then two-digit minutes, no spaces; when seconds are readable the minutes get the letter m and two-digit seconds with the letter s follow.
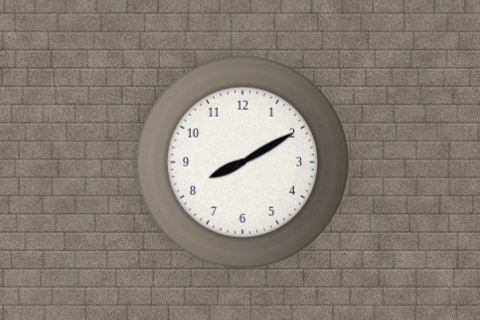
8h10
